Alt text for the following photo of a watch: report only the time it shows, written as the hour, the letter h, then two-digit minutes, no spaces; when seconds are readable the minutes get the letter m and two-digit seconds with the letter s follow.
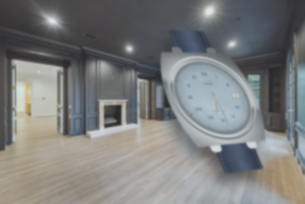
6h29
